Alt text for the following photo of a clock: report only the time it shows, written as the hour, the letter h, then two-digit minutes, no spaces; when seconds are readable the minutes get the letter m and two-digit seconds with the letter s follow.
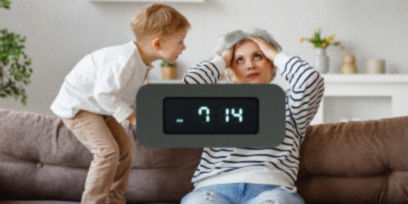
7h14
